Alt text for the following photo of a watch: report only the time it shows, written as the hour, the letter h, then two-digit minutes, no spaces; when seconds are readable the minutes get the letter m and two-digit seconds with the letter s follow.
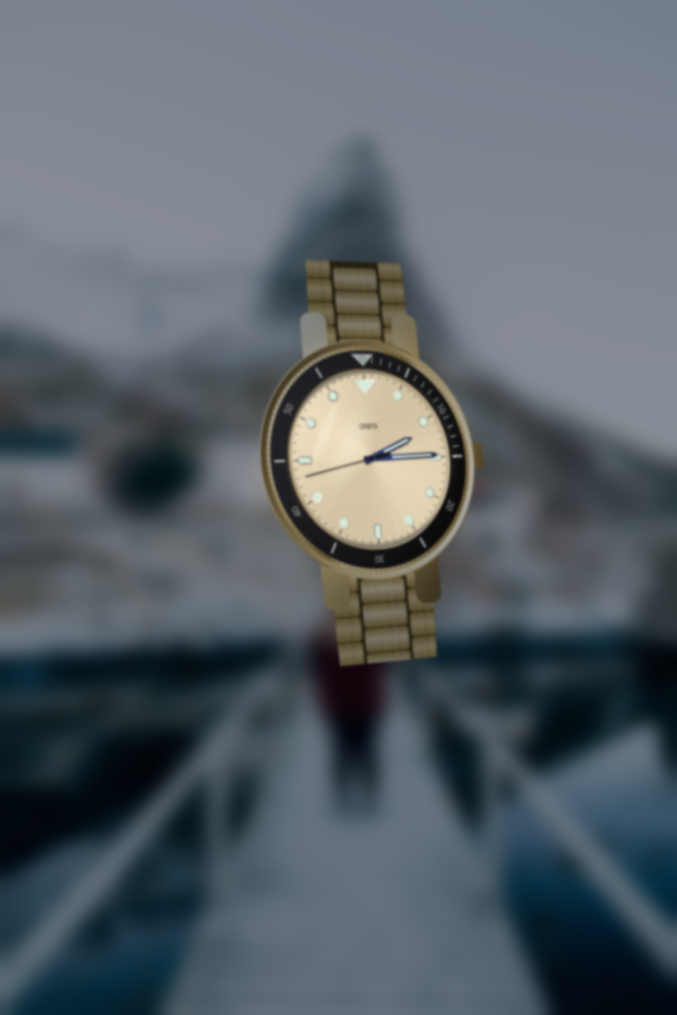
2h14m43s
